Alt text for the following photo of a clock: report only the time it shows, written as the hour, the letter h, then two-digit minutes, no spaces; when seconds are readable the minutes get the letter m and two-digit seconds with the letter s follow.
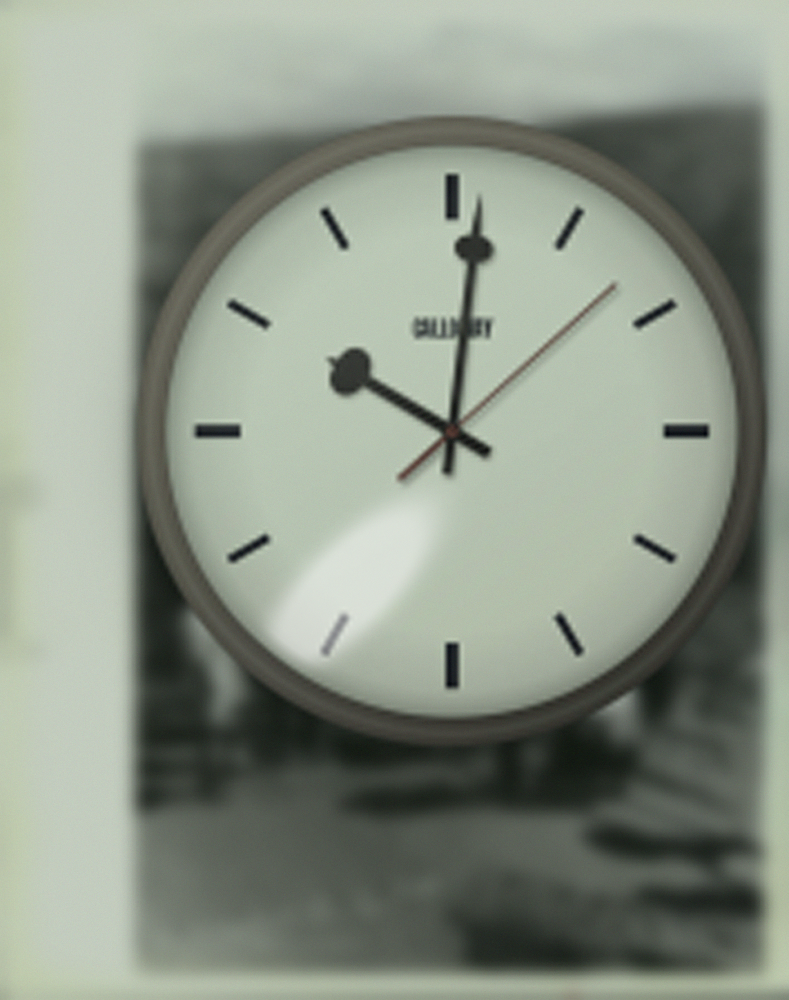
10h01m08s
